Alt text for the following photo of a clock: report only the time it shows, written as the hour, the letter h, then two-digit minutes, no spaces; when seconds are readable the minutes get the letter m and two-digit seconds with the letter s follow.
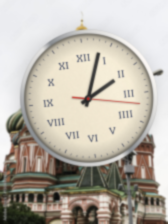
2h03m17s
